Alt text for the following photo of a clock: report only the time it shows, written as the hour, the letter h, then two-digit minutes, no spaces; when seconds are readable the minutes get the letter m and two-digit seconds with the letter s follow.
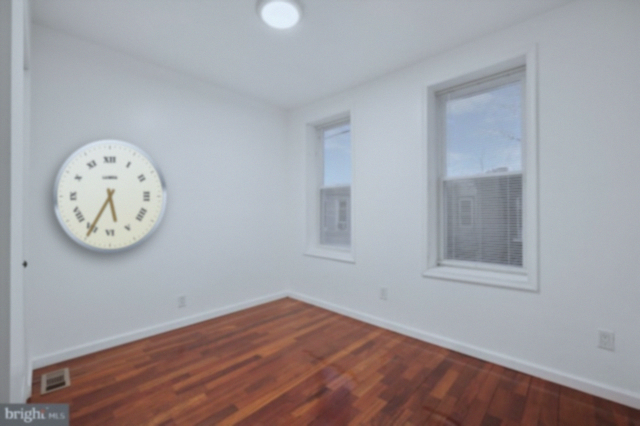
5h35
